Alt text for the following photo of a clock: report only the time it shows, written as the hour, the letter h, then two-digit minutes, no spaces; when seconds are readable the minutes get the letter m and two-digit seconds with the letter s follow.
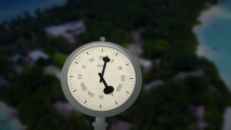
5h02
